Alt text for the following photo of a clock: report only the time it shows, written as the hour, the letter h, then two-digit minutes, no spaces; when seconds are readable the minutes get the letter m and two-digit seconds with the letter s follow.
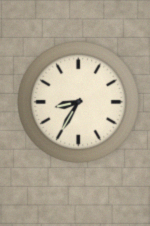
8h35
